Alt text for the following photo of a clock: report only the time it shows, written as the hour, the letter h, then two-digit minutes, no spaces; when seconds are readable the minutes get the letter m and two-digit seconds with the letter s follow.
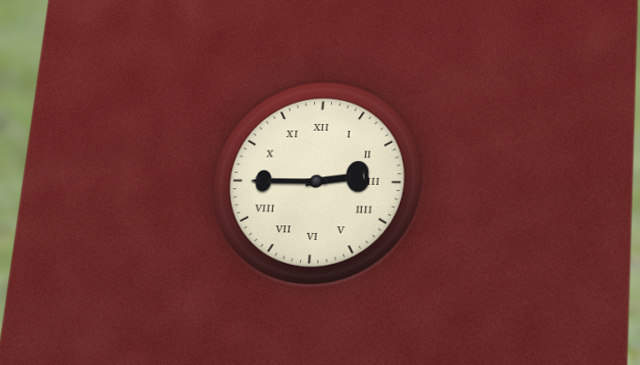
2h45
